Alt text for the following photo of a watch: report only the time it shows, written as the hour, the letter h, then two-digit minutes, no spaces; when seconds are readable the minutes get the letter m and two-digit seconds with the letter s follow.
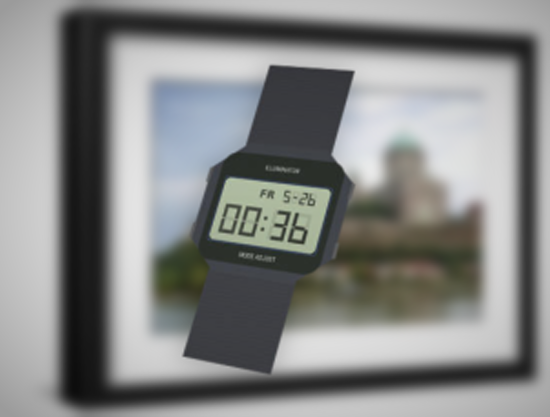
0h36
